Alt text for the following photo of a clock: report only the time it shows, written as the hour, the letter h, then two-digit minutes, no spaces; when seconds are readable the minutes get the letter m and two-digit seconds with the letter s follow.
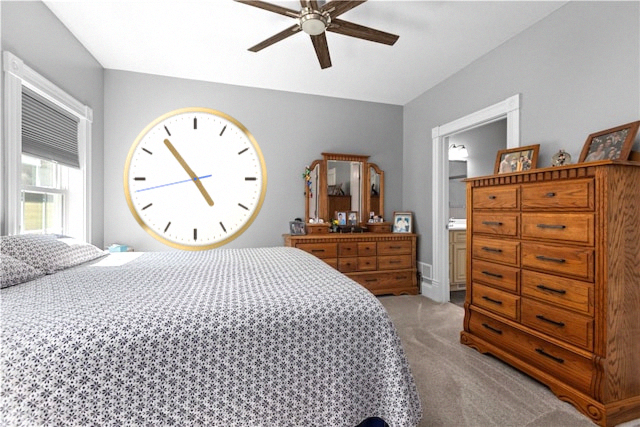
4h53m43s
